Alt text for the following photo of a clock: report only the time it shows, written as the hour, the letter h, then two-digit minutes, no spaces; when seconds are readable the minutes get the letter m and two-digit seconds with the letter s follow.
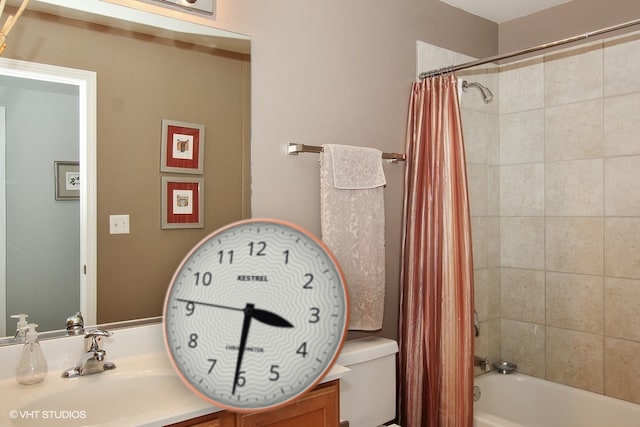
3h30m46s
